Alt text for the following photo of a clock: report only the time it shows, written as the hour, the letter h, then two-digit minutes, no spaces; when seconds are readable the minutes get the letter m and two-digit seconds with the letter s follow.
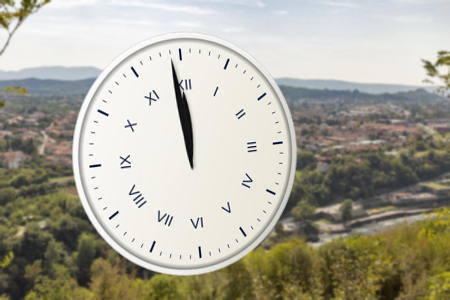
11h59
